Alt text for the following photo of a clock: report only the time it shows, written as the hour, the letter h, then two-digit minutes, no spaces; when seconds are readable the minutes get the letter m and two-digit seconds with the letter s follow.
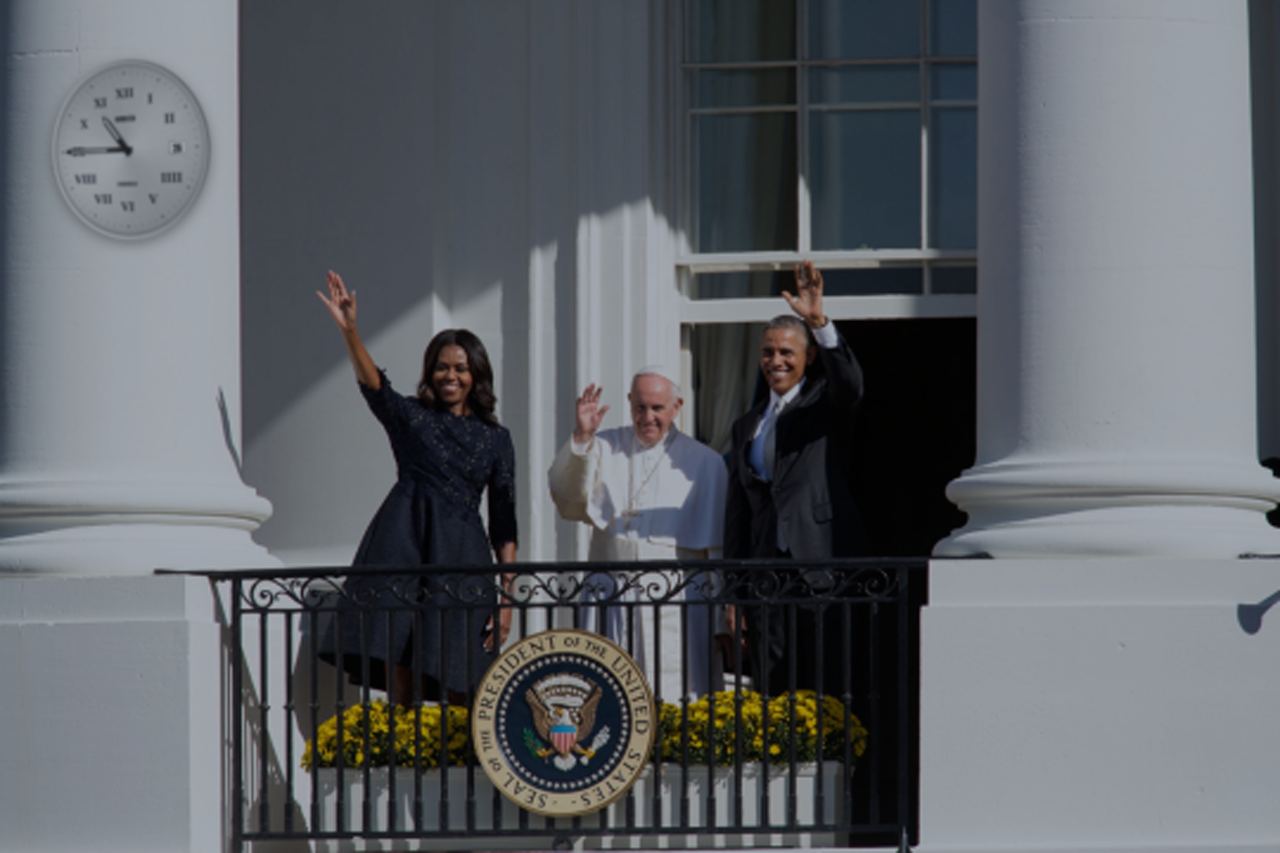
10h45
